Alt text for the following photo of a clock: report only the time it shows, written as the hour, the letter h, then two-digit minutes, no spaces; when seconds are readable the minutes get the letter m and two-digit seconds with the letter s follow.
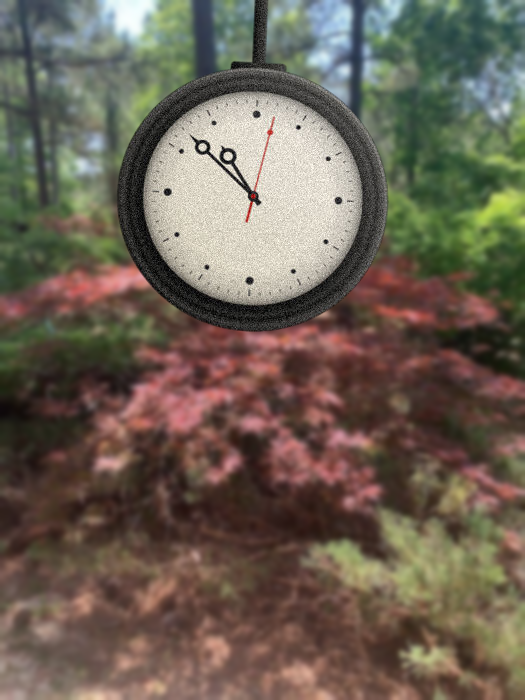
10h52m02s
